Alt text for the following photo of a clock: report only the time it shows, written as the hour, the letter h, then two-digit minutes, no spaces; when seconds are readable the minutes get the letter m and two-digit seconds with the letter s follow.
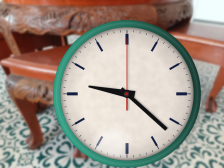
9h22m00s
